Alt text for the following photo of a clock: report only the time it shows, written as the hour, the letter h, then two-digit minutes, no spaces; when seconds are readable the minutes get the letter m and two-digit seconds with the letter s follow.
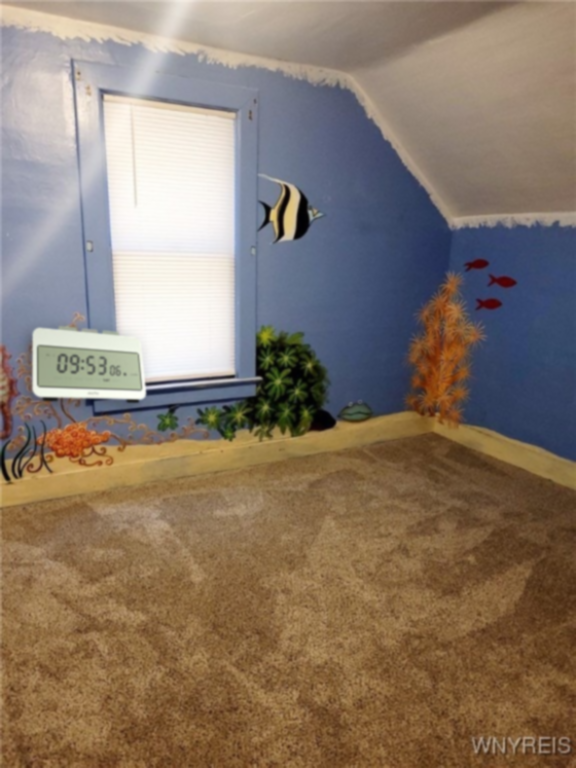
9h53
